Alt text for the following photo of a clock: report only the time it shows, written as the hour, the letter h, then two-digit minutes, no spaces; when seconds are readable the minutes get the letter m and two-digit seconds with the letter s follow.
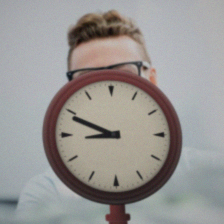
8h49
